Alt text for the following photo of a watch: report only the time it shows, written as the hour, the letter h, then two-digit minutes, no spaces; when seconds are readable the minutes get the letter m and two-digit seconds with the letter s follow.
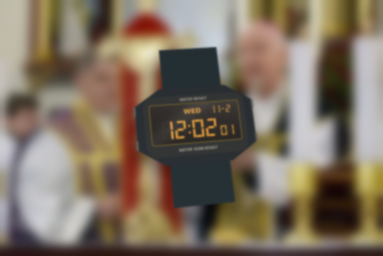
12h02
